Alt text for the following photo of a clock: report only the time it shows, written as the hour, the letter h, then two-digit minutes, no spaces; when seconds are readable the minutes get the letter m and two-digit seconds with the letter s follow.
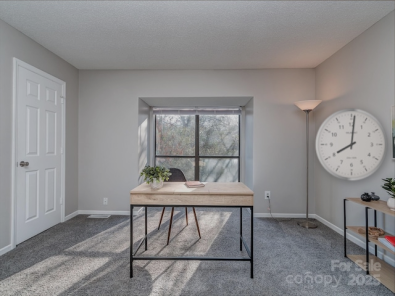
8h01
